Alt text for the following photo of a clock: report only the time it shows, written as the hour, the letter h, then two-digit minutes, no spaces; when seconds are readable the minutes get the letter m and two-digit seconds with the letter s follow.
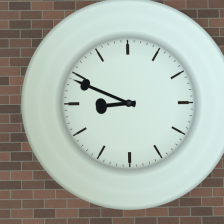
8h49
